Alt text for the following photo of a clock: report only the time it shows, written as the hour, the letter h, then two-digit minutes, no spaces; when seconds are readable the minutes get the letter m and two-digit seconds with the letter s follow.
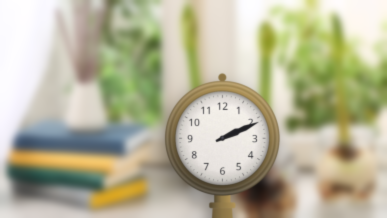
2h11
